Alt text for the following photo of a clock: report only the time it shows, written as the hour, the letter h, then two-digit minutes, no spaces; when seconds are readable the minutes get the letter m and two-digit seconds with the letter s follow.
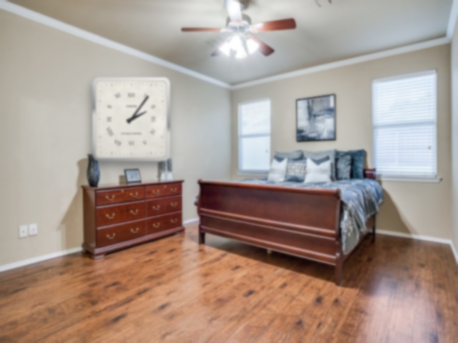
2h06
